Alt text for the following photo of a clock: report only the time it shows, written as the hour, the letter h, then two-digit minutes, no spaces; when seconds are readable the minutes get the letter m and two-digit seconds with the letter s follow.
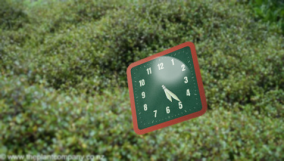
5h24
